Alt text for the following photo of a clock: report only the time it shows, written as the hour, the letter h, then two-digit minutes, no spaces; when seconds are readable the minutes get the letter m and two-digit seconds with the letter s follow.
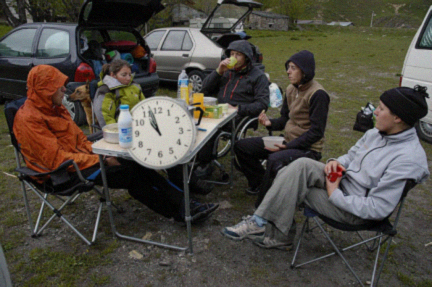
10h57
